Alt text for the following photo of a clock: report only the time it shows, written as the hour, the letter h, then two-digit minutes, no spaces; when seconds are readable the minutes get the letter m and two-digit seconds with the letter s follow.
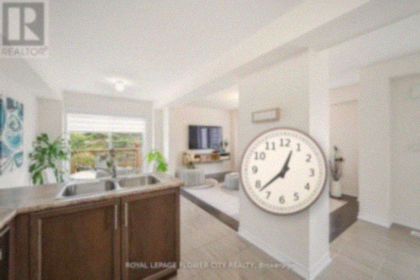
12h38
